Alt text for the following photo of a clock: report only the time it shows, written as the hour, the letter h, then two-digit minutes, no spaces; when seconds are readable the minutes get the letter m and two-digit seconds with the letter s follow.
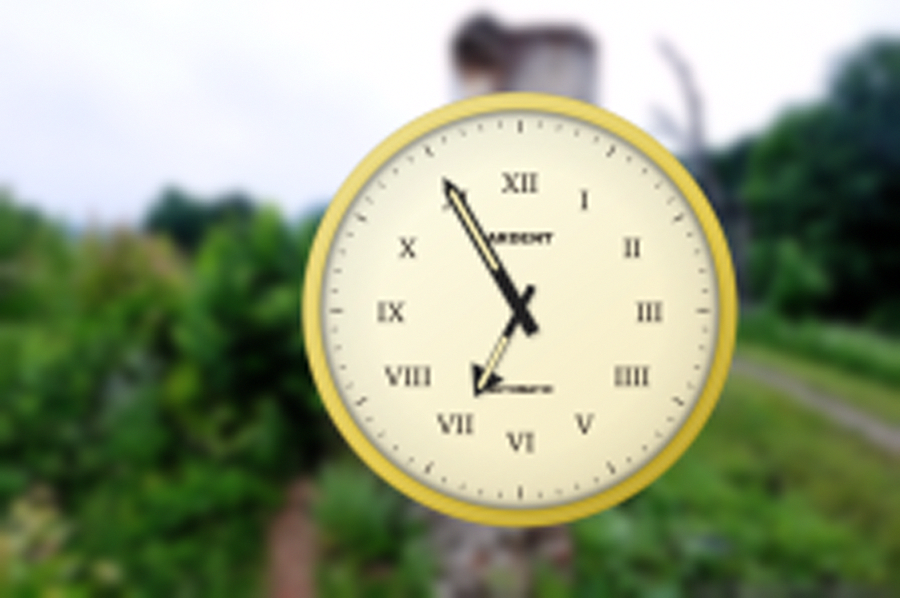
6h55
